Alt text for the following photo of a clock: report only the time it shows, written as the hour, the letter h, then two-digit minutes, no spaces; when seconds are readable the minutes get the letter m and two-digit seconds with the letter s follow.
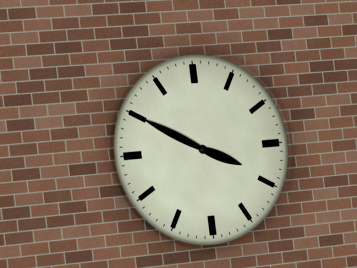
3h50
